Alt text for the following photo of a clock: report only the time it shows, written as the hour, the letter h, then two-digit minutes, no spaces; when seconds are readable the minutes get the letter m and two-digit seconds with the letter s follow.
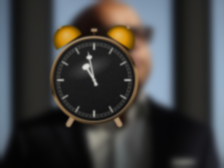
10h58
